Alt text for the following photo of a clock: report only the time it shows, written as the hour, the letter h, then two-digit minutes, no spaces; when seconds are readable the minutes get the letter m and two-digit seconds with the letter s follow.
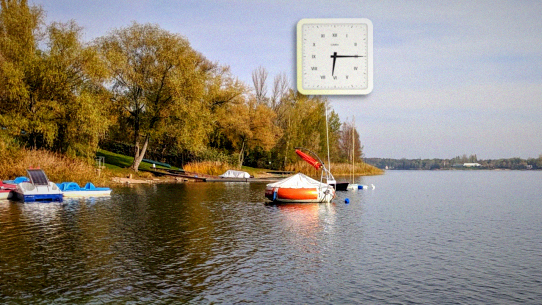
6h15
